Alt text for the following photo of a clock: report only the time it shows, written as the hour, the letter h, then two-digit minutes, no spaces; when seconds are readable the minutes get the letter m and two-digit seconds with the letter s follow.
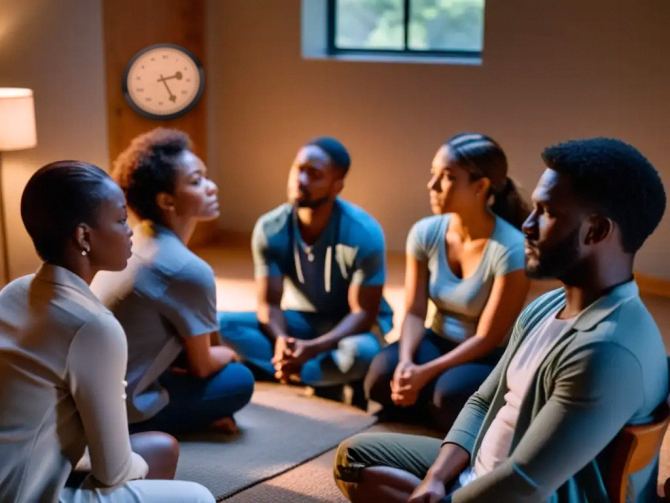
2h25
